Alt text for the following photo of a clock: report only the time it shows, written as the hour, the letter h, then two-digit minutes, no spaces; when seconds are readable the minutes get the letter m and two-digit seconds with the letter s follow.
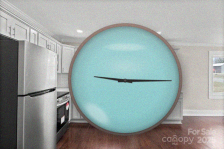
9h15
